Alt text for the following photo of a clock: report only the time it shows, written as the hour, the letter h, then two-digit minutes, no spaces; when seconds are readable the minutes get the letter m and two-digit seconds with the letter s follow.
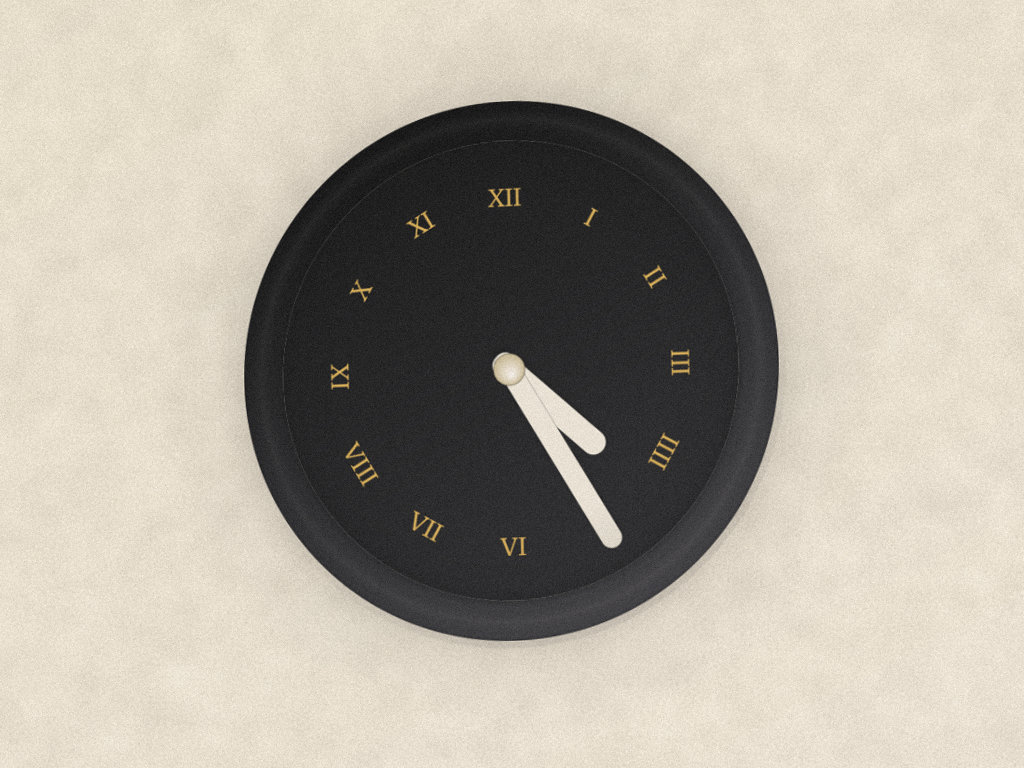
4h25
